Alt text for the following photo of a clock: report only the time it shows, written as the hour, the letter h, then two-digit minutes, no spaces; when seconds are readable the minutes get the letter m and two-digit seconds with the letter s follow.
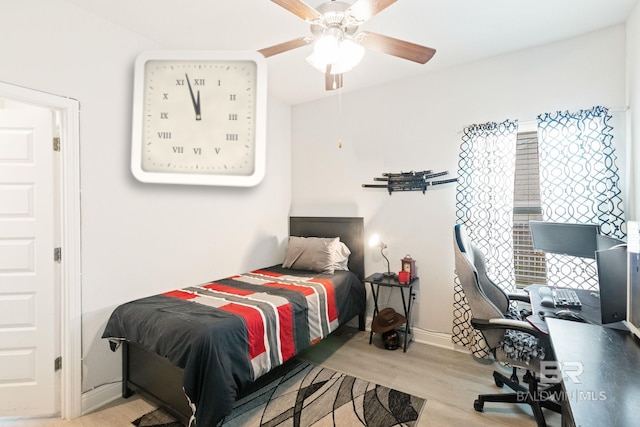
11h57
